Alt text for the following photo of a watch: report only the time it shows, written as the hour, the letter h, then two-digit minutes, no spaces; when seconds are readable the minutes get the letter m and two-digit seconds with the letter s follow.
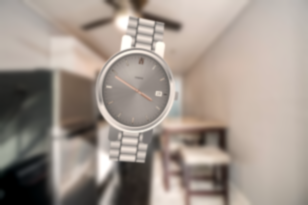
3h49
